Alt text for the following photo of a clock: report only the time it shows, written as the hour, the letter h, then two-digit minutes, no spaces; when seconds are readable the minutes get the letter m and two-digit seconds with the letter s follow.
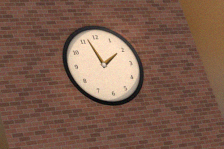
1h57
